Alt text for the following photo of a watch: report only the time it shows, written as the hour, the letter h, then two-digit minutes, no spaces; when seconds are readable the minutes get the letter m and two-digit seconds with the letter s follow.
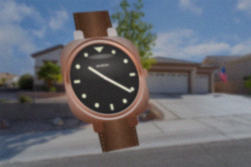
10h21
